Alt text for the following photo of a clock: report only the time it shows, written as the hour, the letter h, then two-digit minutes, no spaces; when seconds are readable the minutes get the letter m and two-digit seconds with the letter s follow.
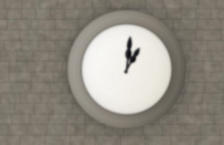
1h01
